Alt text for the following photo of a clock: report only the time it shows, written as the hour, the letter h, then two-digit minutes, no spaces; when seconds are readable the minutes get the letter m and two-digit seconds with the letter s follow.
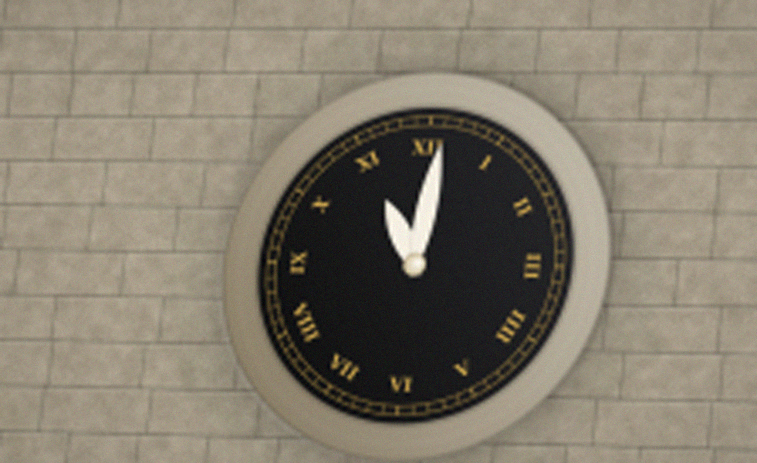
11h01
